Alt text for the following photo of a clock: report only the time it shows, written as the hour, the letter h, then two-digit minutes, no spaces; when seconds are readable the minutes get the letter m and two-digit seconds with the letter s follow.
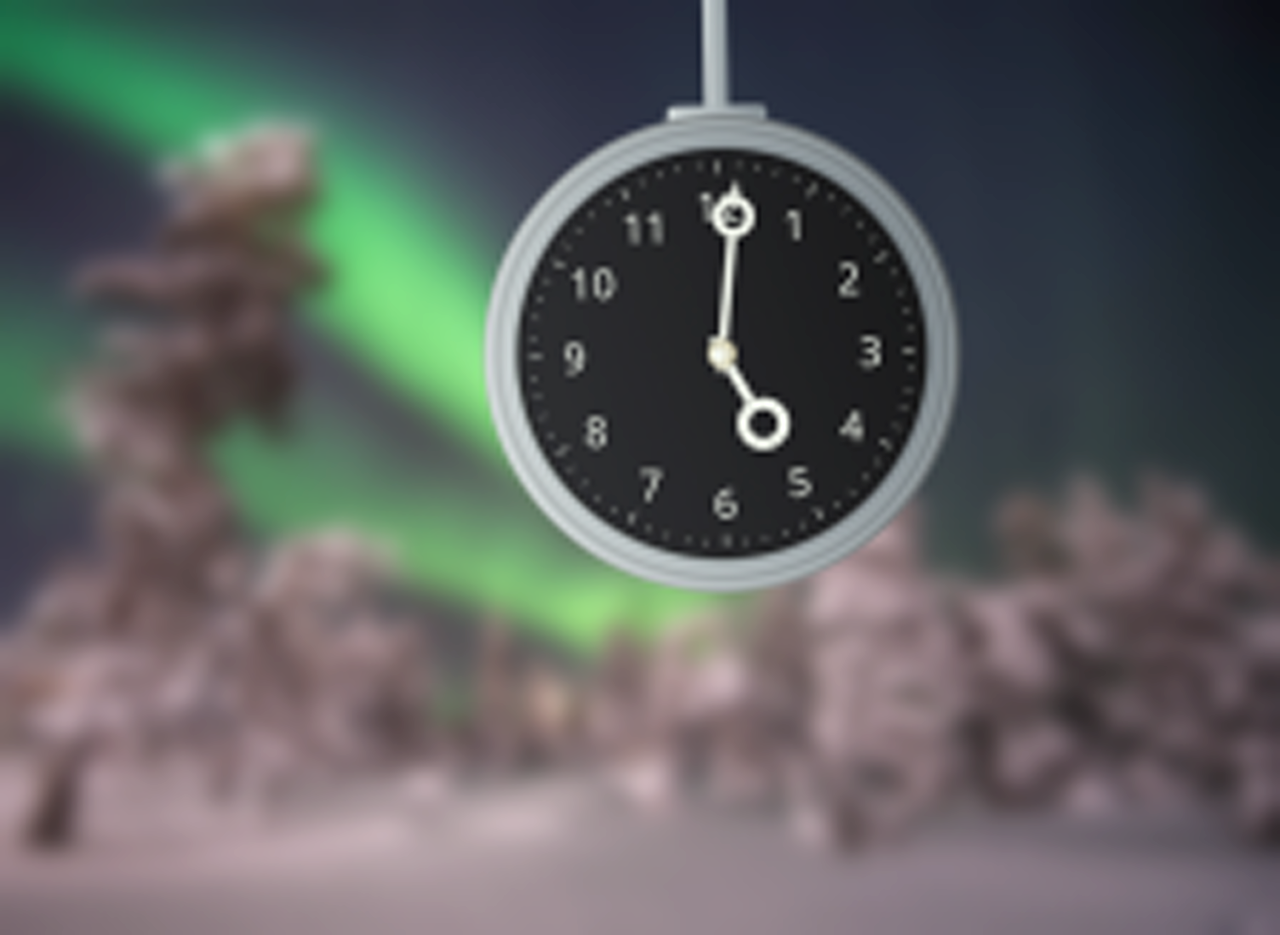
5h01
